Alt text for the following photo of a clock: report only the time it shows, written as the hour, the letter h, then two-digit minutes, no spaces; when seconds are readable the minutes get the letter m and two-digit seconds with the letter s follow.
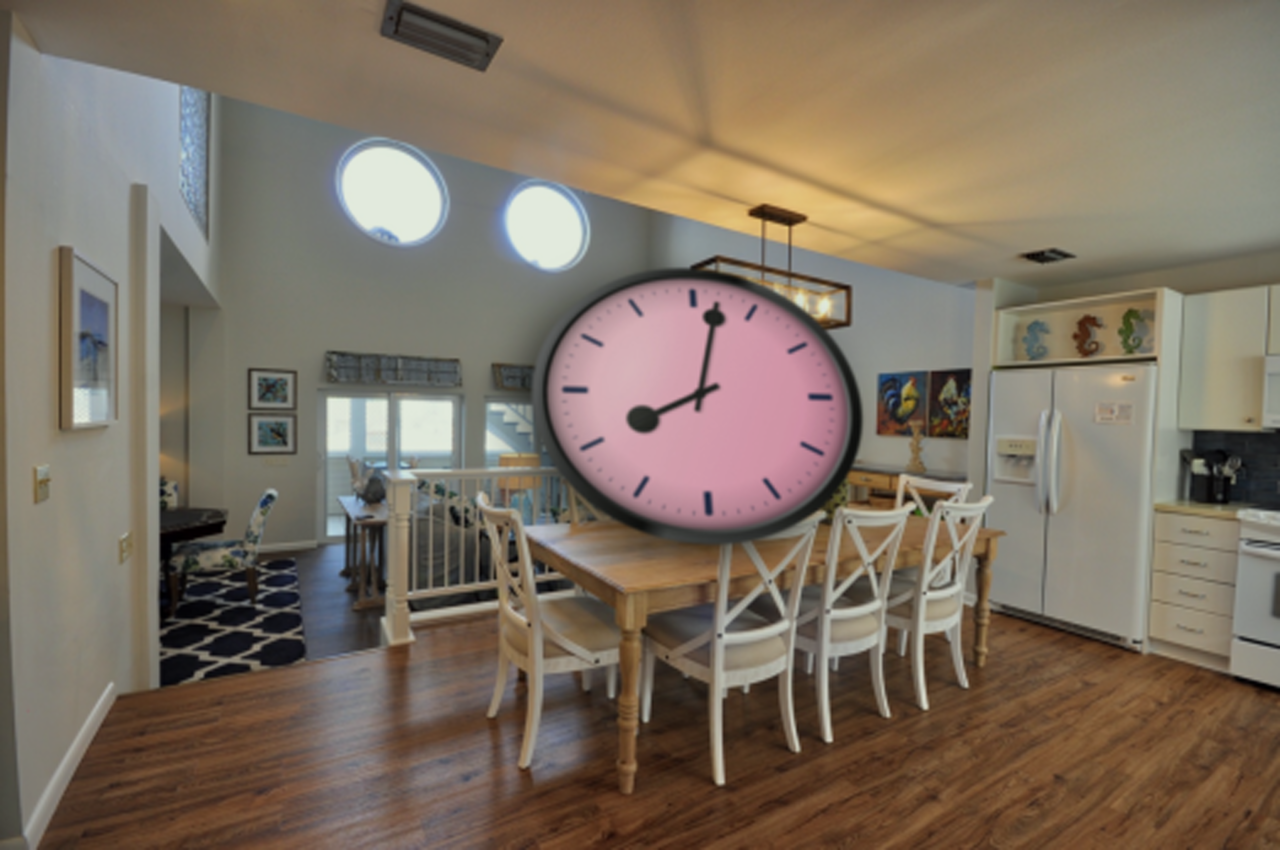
8h02
